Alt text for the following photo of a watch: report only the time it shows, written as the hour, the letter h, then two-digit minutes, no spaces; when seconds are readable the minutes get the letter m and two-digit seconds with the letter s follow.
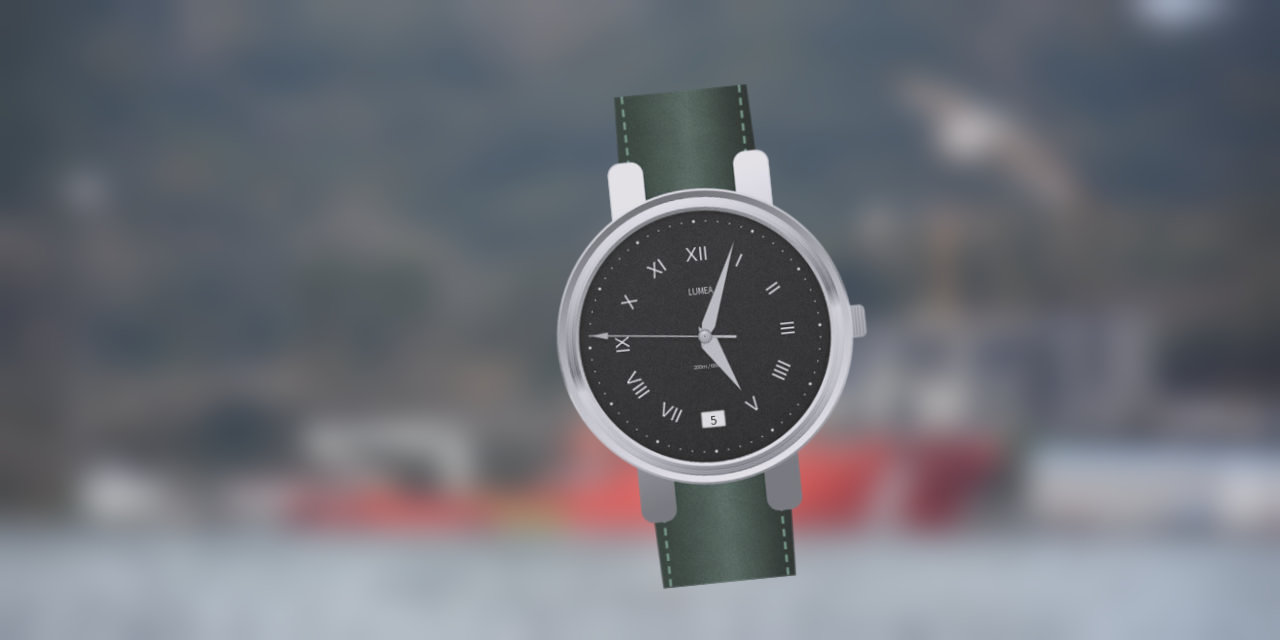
5h03m46s
